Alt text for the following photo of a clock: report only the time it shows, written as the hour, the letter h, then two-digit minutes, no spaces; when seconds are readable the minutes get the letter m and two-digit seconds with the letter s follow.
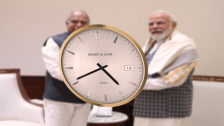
4h41
